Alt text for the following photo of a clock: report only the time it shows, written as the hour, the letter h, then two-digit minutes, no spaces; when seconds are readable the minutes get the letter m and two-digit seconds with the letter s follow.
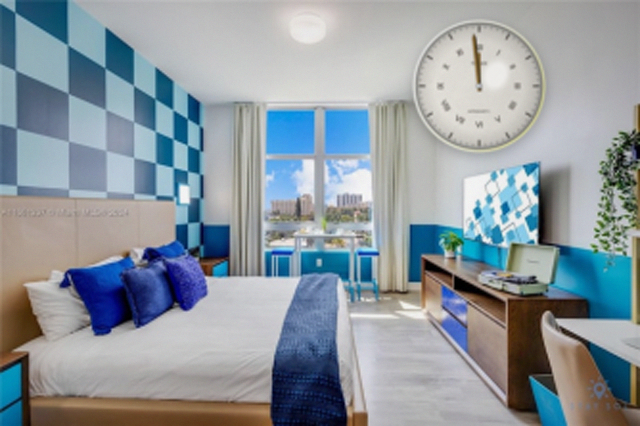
11h59
